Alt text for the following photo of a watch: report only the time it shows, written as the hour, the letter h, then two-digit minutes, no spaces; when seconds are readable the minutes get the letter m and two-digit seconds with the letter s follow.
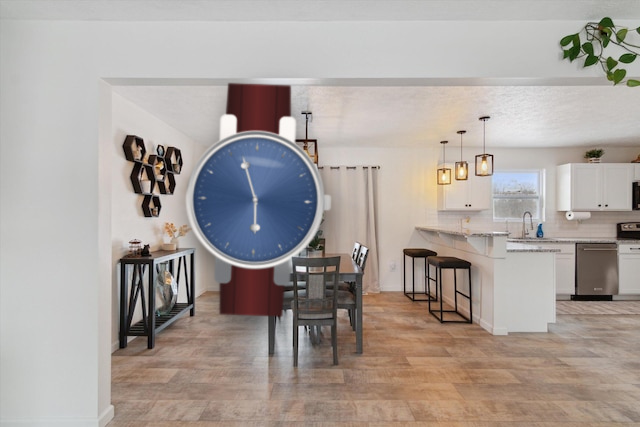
5h57
